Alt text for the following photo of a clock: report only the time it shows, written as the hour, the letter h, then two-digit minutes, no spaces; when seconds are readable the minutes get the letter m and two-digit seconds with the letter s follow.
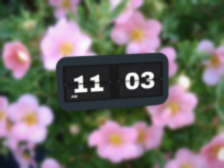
11h03
